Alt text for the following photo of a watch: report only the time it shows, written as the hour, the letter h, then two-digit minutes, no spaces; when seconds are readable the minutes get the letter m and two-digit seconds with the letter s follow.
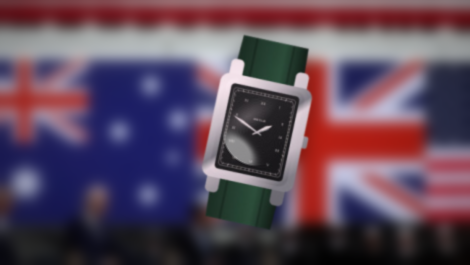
1h49
